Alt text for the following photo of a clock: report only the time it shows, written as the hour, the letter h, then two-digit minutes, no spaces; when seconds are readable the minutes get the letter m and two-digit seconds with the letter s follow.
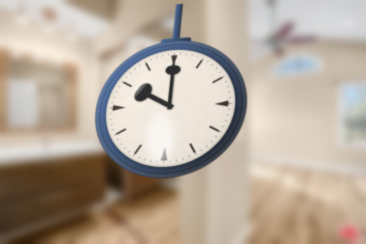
10h00
